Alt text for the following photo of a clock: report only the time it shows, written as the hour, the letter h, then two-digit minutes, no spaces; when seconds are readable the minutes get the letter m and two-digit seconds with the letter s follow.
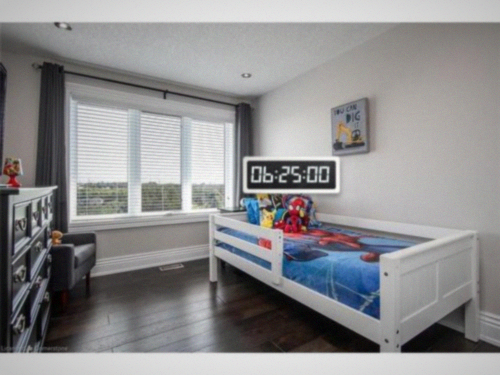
6h25m00s
